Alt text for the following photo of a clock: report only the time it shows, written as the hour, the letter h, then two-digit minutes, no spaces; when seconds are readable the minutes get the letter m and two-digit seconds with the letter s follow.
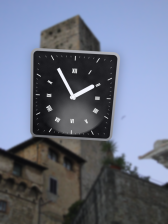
1h55
